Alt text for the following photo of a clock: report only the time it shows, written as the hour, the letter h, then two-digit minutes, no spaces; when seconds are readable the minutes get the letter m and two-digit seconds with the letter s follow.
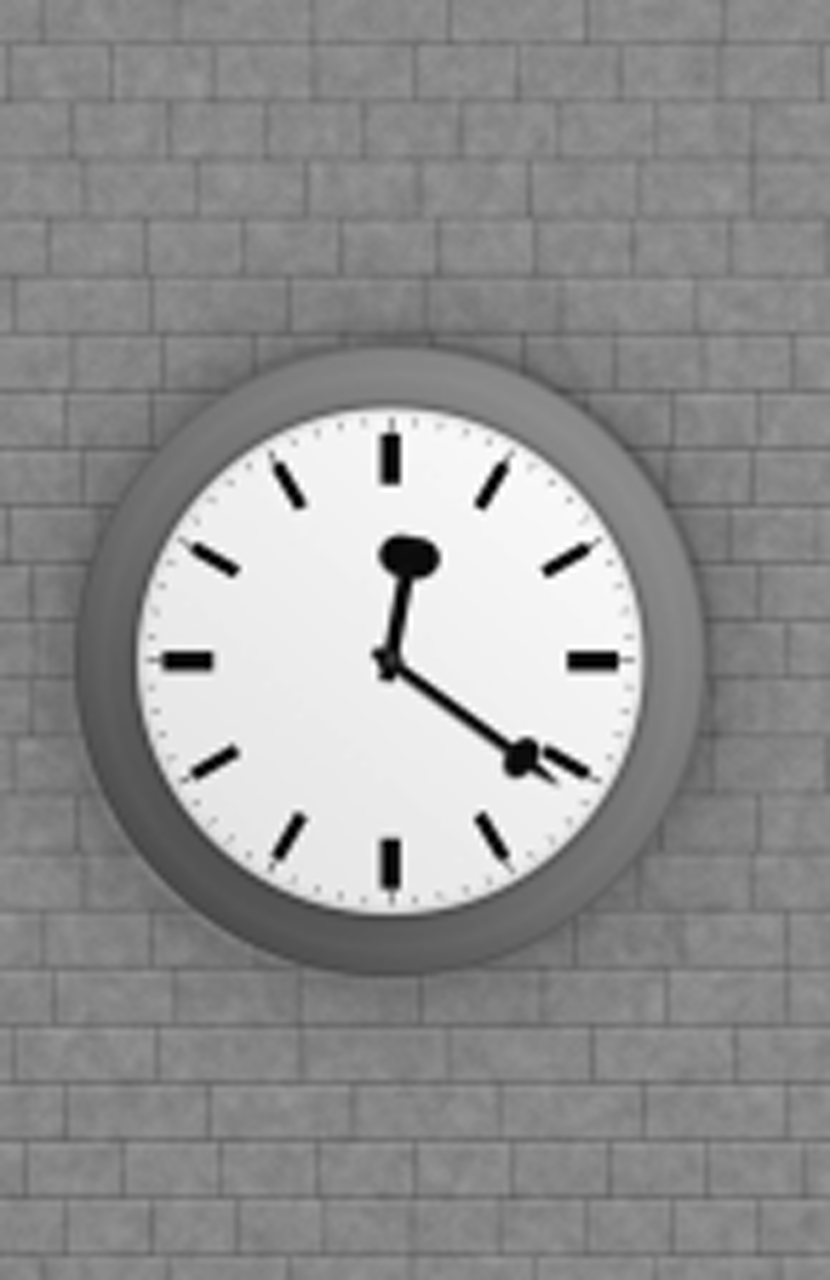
12h21
